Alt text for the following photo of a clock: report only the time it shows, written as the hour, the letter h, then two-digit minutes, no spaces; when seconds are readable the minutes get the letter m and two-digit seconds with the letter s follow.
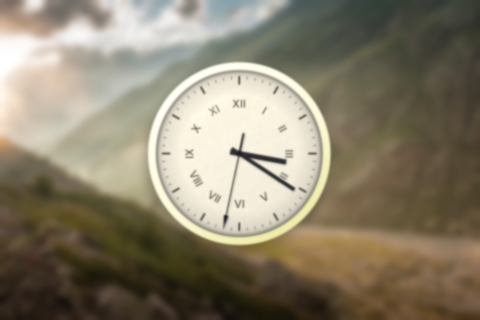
3h20m32s
